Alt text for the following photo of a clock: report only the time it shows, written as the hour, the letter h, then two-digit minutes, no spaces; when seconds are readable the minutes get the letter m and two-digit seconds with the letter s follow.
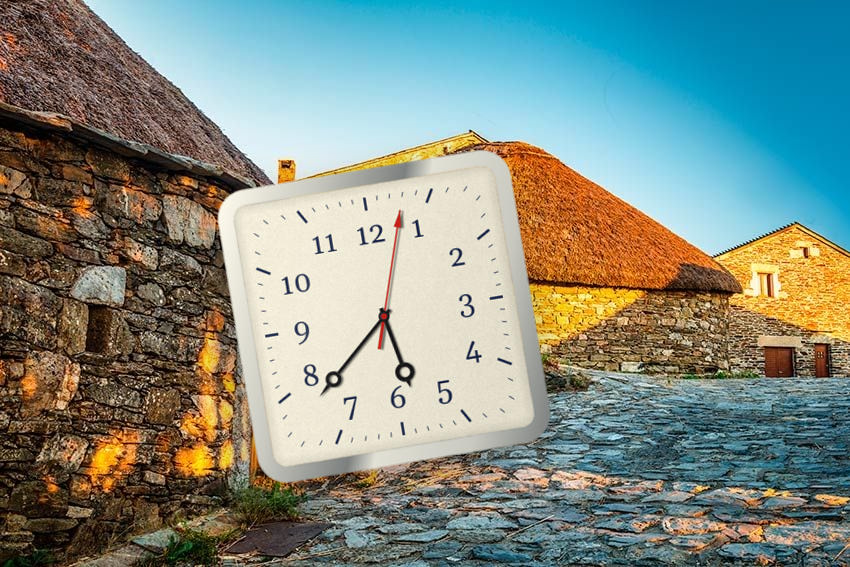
5h38m03s
